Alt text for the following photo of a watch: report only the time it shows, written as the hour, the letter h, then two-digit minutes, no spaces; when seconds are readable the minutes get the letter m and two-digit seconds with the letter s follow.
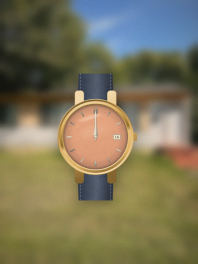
12h00
